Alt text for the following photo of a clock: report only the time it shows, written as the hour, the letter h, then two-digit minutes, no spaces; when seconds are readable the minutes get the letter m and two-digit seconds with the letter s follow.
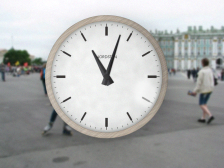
11h03
